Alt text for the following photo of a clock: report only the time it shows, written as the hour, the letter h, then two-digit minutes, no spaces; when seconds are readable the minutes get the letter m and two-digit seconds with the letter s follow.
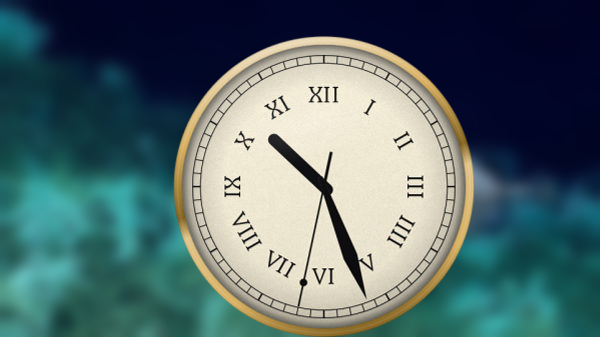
10h26m32s
